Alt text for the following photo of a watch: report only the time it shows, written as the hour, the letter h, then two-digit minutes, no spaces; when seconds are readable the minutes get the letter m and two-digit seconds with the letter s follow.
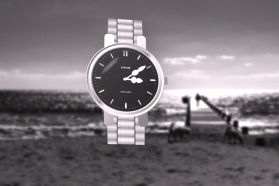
3h09
